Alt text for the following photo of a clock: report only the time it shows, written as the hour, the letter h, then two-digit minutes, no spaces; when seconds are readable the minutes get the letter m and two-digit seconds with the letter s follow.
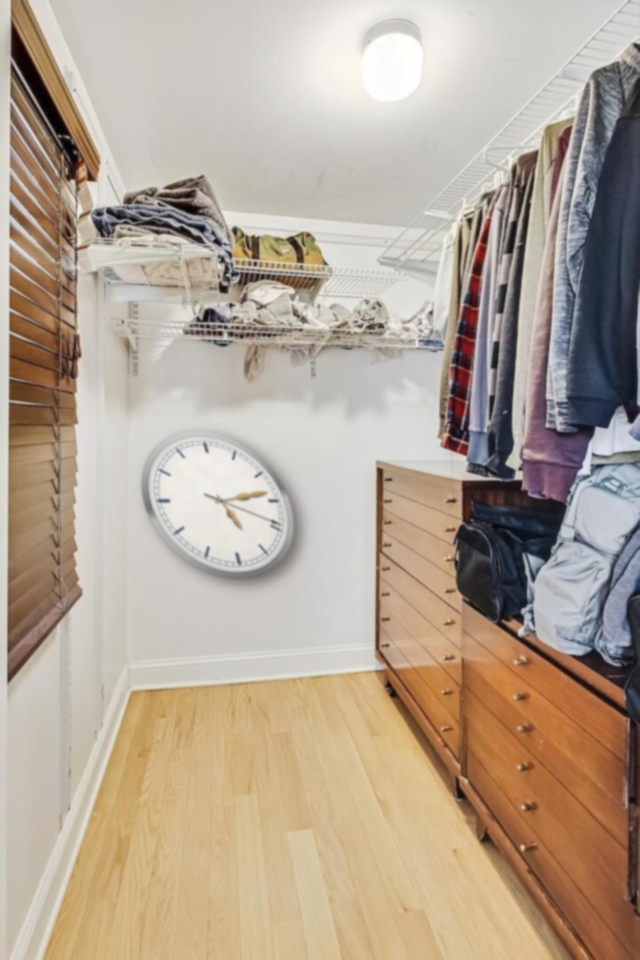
5h13m19s
